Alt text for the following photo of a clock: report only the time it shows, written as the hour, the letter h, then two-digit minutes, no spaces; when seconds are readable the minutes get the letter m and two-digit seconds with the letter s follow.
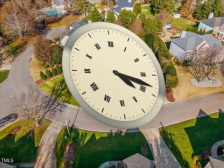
4h18
